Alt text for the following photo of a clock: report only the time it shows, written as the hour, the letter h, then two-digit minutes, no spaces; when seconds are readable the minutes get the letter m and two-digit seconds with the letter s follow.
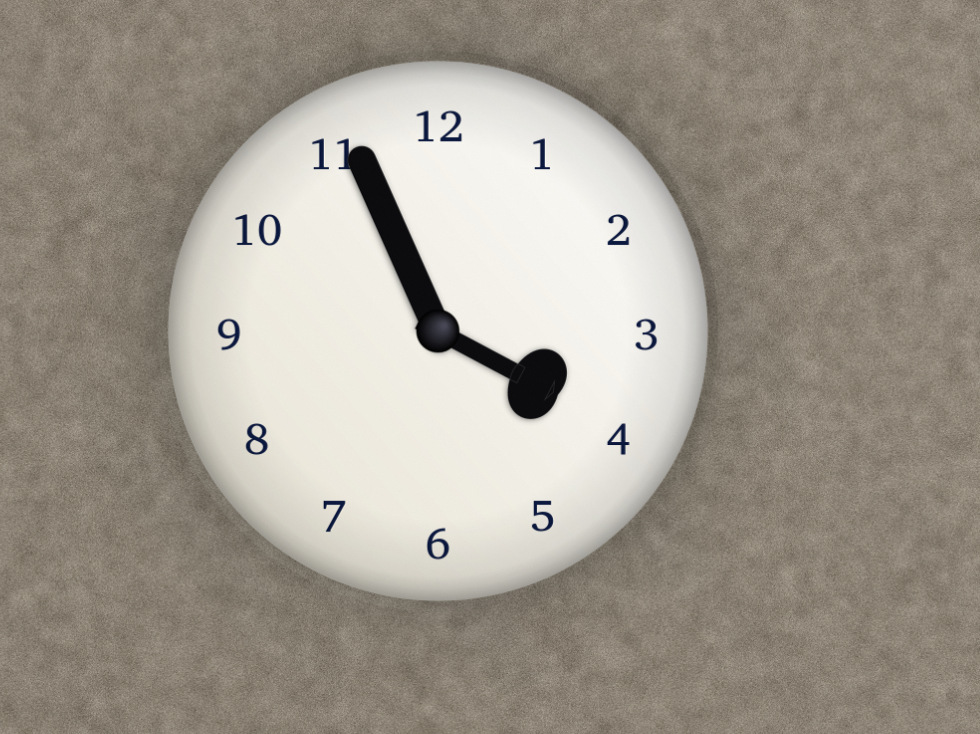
3h56
